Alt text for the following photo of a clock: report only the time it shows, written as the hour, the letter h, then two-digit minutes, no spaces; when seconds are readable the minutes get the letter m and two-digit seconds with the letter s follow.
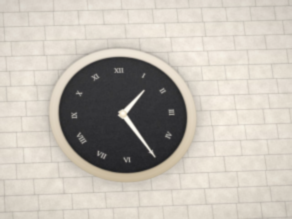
1h25
